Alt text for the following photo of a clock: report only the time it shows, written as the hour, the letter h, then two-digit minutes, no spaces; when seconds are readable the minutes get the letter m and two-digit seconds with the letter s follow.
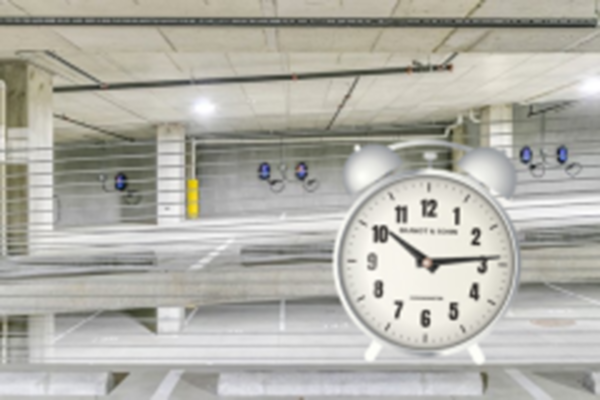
10h14
